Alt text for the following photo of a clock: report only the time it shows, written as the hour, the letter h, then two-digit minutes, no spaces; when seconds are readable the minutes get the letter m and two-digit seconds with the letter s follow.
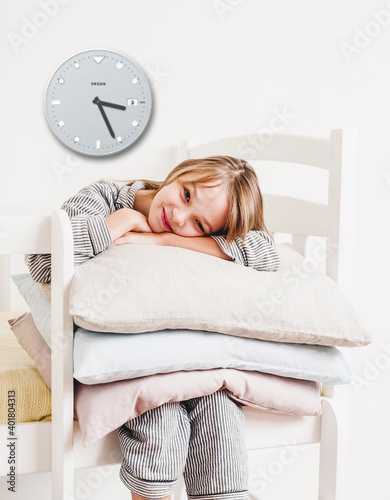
3h26
